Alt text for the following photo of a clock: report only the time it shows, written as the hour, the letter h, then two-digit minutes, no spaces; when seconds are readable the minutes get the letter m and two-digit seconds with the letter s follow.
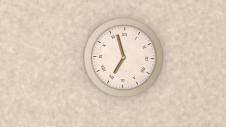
6h57
